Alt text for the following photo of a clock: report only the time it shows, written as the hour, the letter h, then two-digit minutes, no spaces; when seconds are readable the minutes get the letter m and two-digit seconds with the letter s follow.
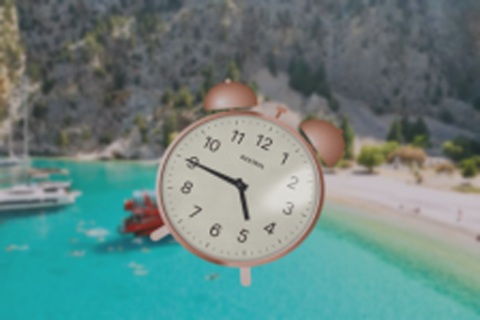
4h45
